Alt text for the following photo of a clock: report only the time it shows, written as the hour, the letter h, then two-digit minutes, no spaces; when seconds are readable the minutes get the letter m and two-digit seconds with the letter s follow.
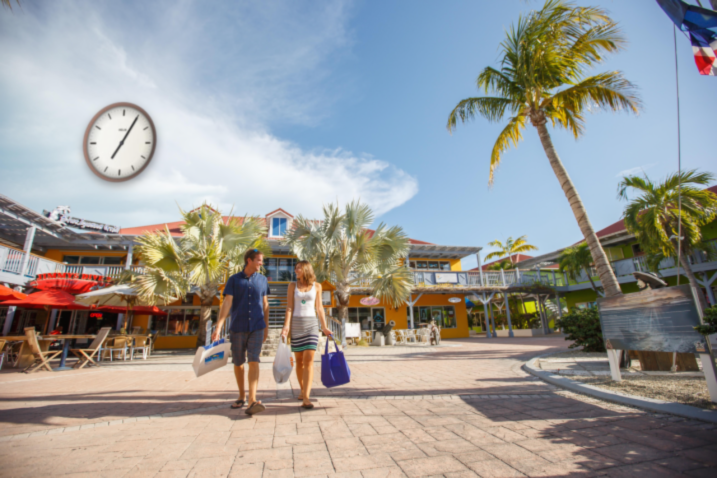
7h05
